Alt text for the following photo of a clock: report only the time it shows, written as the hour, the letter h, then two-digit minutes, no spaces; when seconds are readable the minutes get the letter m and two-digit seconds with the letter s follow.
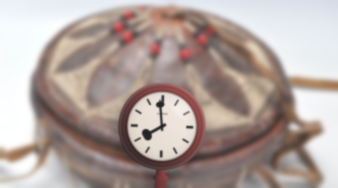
7h59
